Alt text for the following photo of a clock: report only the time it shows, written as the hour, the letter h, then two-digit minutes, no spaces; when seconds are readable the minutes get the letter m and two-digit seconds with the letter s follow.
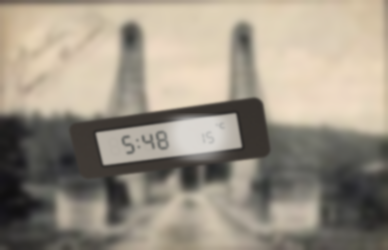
5h48
